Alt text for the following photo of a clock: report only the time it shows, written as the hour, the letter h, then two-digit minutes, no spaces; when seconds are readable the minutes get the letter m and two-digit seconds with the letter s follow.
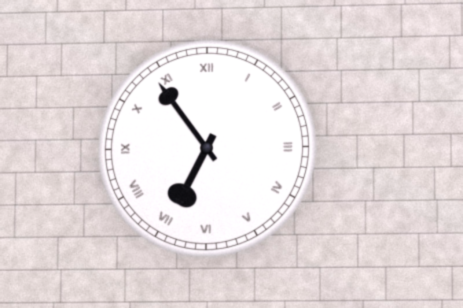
6h54
